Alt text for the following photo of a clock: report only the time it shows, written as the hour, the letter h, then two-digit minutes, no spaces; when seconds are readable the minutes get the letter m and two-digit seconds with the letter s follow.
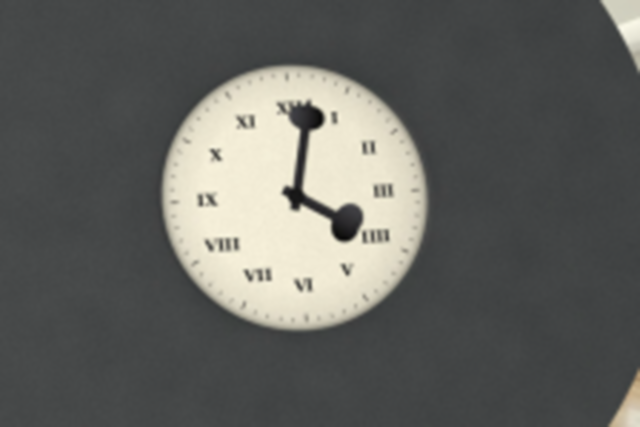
4h02
